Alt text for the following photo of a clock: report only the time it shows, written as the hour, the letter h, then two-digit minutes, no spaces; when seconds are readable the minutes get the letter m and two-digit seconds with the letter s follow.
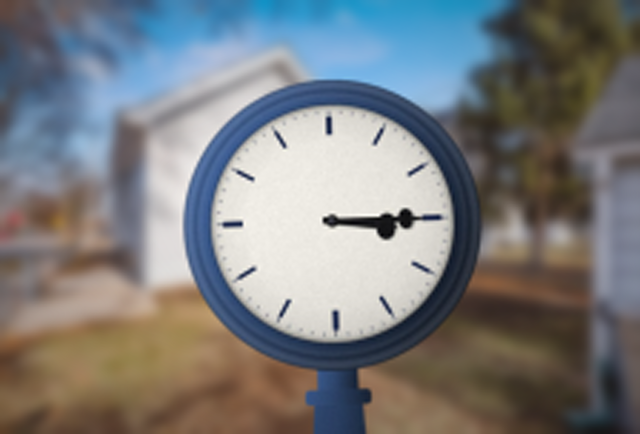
3h15
